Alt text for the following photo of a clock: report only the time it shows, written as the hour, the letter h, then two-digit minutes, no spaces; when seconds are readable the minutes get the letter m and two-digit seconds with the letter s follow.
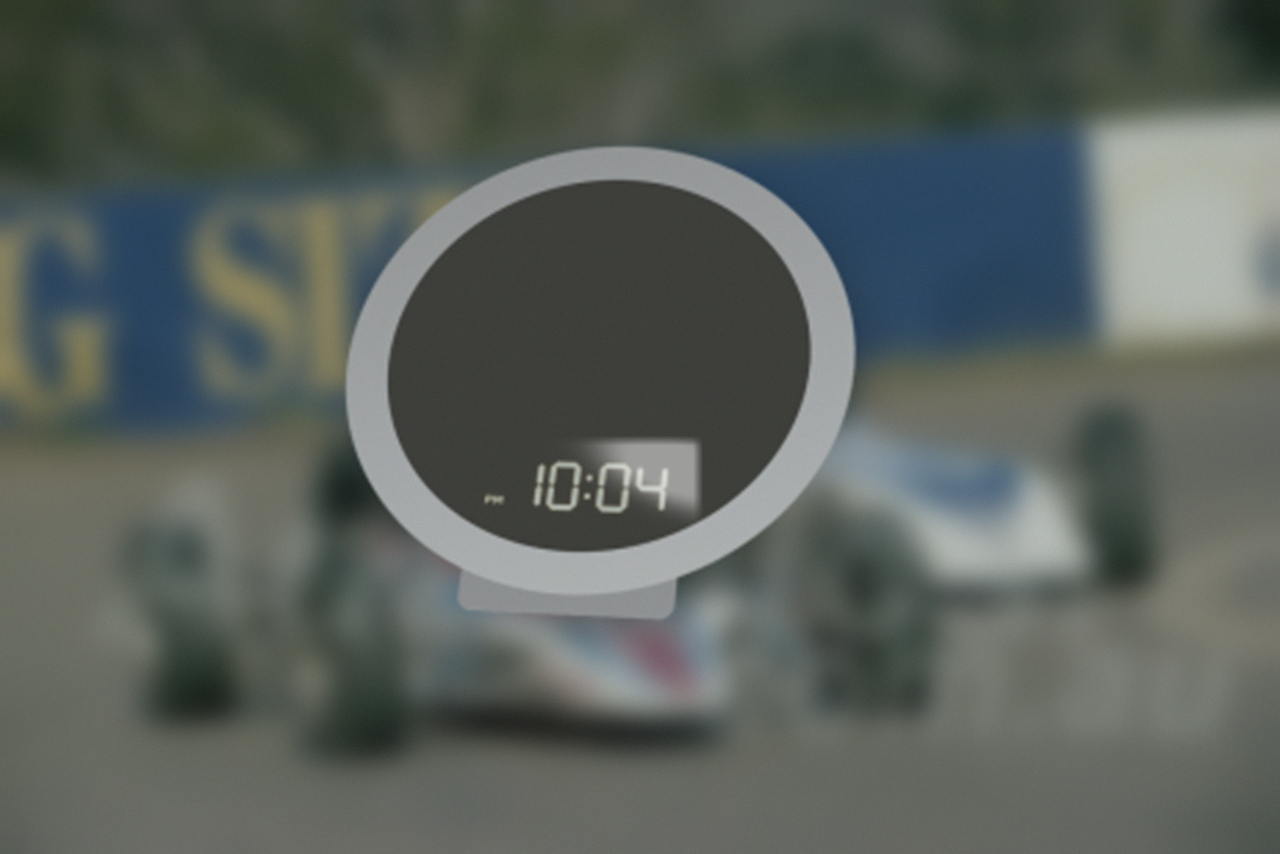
10h04
